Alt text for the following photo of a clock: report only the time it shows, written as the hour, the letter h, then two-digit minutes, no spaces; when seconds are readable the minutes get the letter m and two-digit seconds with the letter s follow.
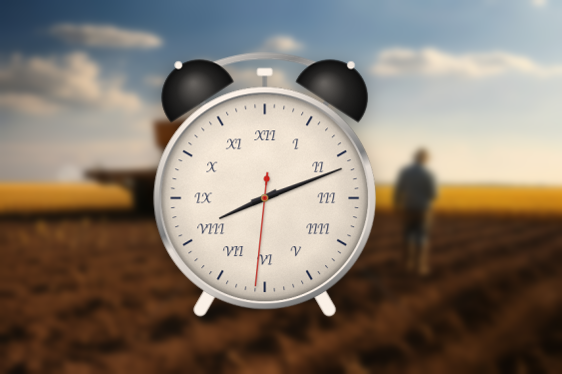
8h11m31s
